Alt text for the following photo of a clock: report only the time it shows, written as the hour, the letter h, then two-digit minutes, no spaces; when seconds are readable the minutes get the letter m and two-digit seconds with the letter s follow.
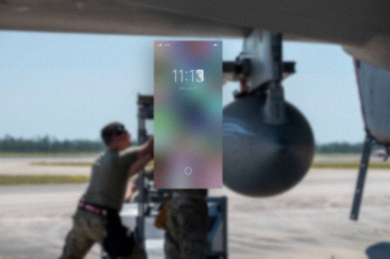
11h13
